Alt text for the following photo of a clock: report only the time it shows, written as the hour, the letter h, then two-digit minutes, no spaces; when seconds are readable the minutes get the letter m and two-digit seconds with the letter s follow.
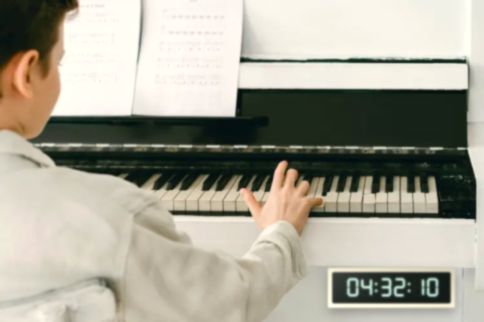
4h32m10s
